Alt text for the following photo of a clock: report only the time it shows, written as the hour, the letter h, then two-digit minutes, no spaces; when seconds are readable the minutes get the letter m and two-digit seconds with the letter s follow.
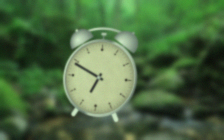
6h49
